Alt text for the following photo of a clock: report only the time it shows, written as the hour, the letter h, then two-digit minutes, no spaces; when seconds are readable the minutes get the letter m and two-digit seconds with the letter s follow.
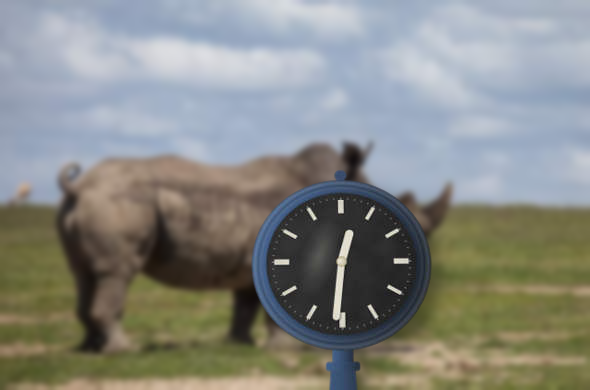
12h31
